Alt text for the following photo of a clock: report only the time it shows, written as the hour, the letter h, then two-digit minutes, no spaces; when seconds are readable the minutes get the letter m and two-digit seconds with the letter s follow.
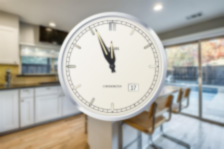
11h56
